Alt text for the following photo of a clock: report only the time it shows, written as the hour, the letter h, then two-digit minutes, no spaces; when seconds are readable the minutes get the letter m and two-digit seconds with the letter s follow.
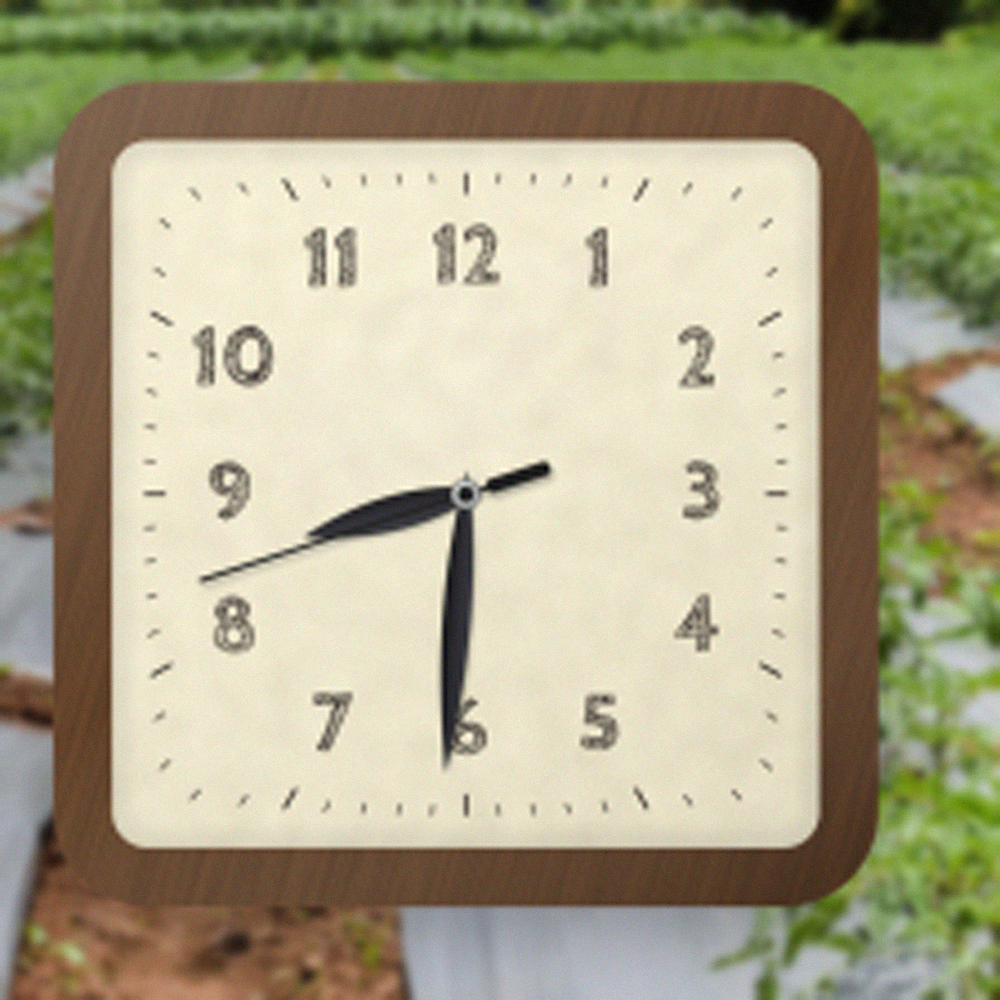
8h30m42s
